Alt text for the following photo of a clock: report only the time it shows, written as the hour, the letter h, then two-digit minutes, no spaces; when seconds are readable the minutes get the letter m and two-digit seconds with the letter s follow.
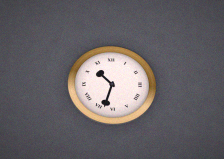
10h33
